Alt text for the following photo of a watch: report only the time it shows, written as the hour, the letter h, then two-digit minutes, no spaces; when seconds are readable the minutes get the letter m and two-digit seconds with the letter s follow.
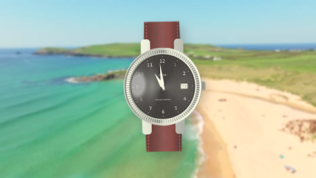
10h59
